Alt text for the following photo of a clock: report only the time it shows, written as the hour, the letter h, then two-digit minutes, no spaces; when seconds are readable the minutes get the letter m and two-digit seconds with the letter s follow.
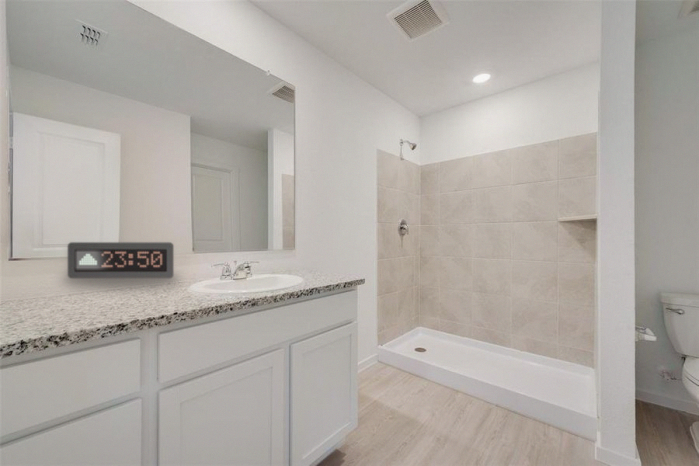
23h50
